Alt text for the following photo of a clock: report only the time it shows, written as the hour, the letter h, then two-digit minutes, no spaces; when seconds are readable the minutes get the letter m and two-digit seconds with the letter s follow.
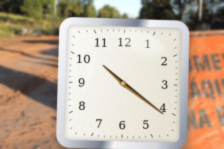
10h21
